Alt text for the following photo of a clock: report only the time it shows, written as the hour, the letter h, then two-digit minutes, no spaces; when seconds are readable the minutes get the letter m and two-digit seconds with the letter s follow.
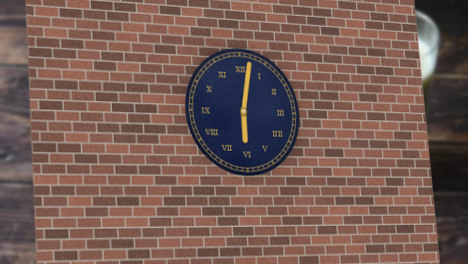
6h02
